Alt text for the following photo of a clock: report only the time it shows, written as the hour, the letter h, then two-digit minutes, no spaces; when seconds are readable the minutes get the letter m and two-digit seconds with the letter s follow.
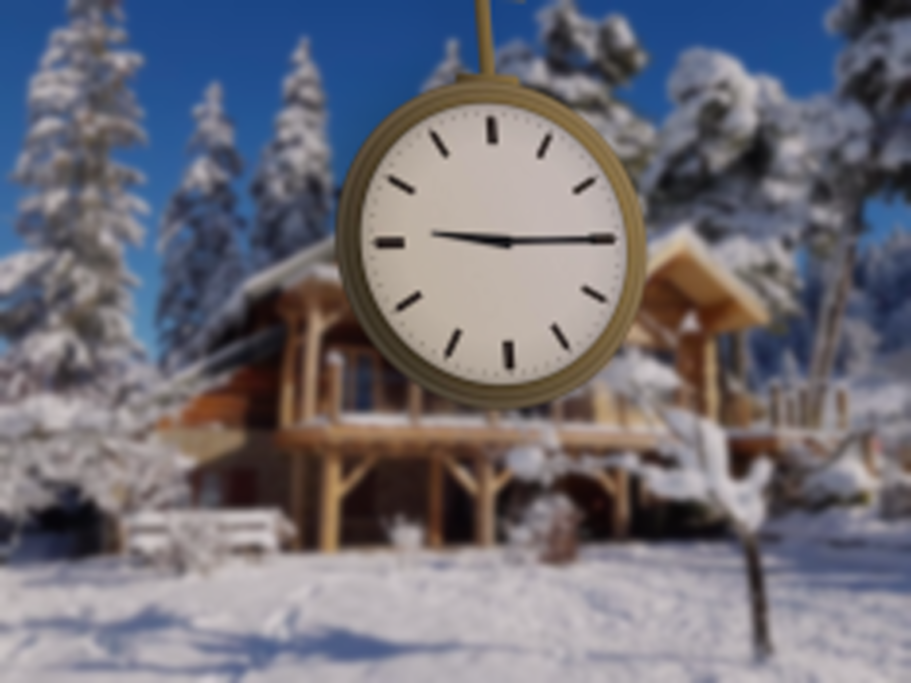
9h15
